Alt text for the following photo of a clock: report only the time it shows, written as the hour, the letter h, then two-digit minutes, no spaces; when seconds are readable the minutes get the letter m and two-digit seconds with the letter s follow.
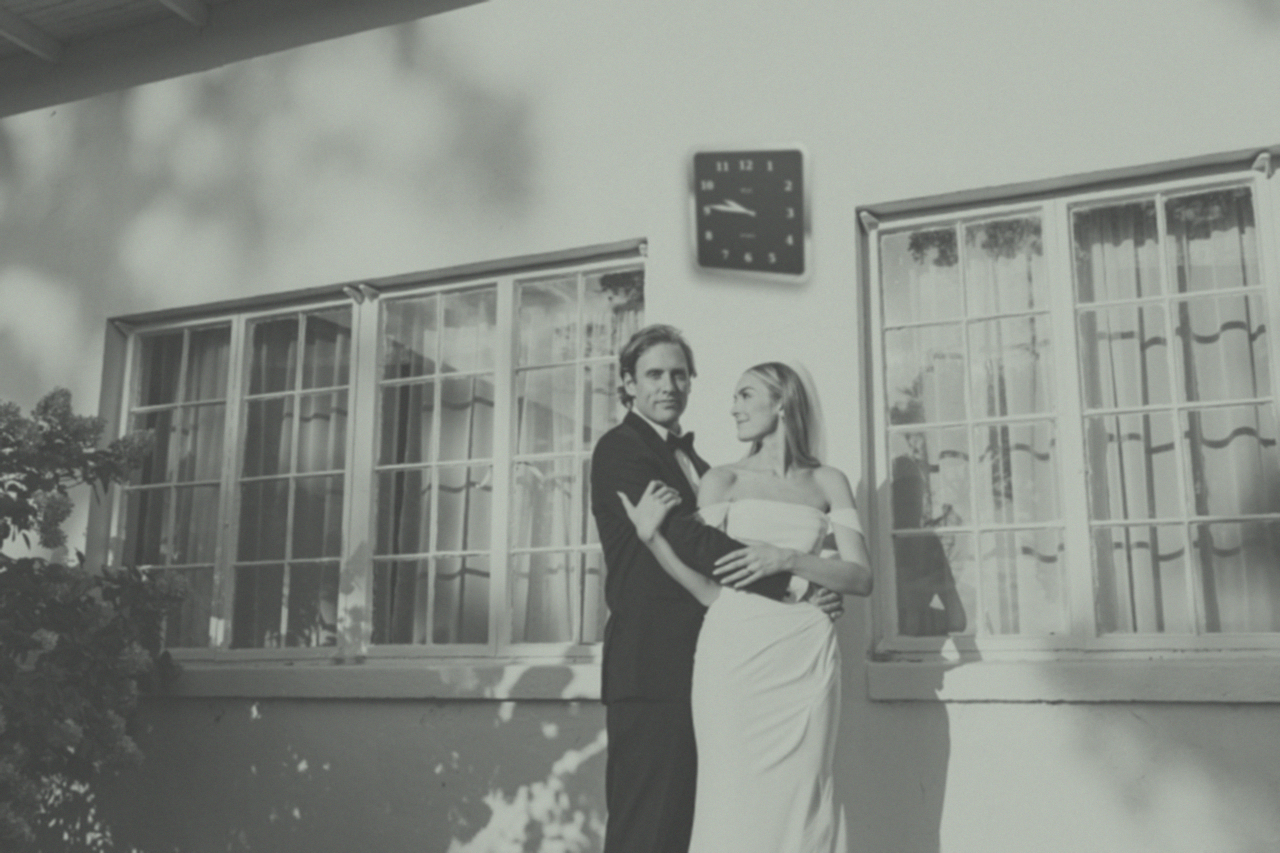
9h46
